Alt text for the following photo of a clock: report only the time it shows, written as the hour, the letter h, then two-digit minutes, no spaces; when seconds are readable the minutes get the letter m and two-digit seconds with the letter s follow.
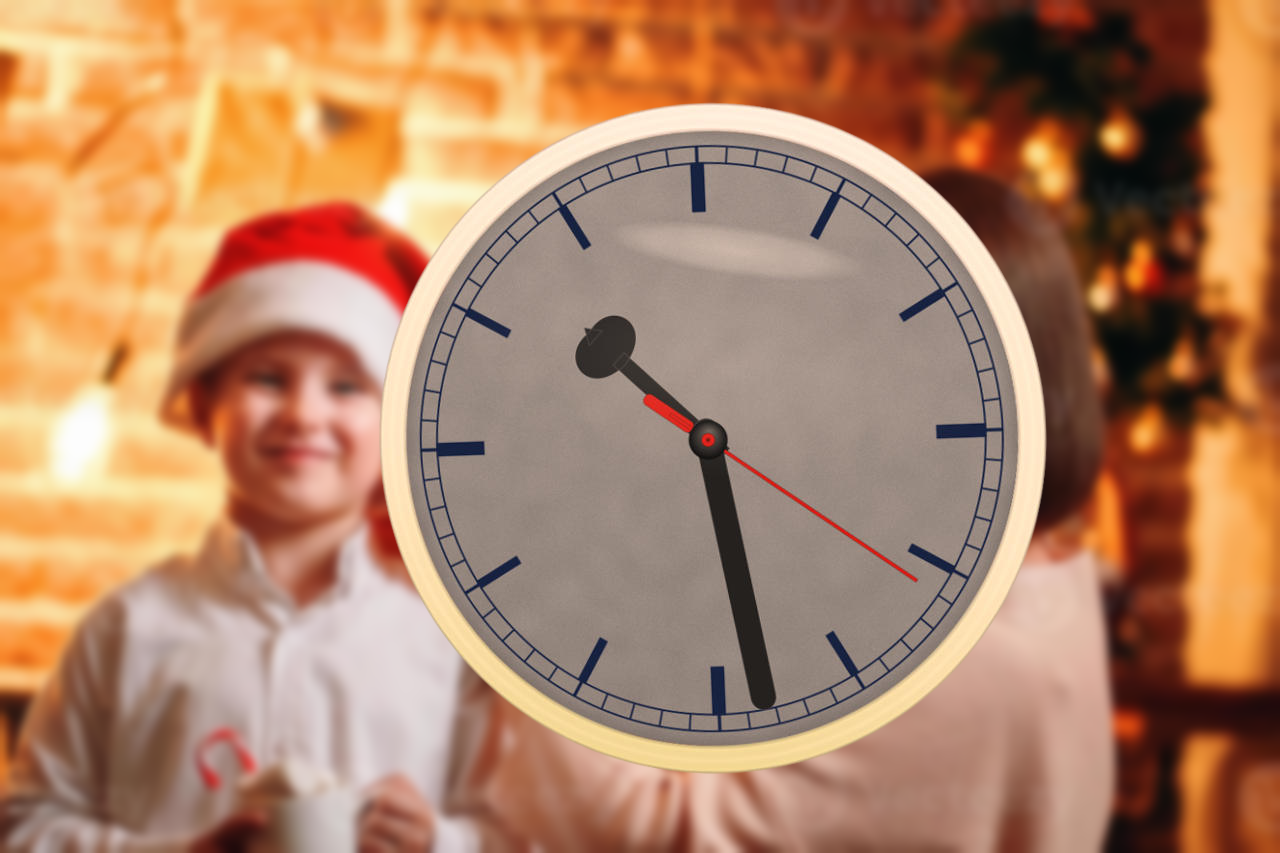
10h28m21s
